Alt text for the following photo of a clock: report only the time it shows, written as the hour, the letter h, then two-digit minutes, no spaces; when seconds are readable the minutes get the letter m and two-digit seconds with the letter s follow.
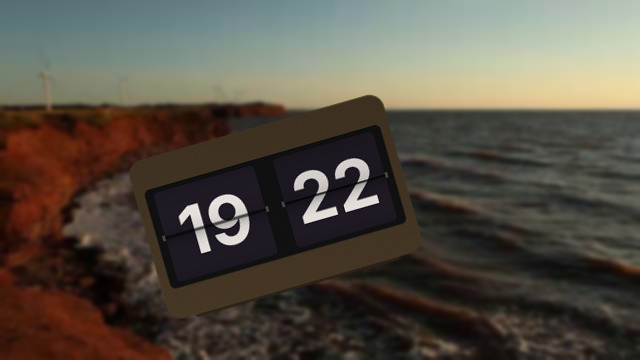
19h22
